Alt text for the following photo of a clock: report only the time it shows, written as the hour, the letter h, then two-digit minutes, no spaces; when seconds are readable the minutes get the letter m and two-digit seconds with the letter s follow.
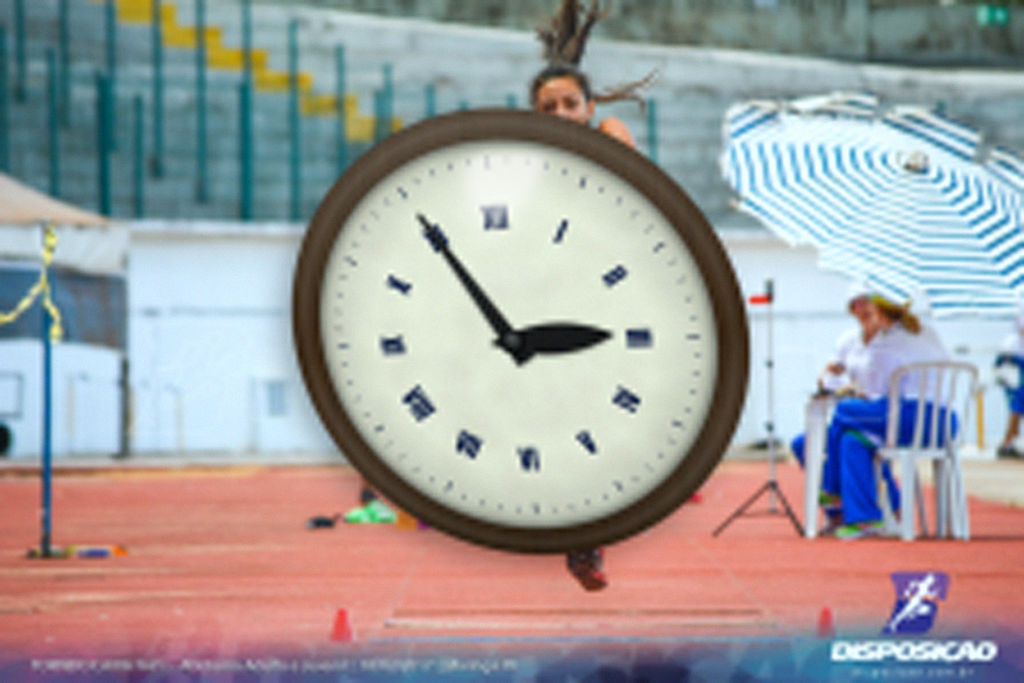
2h55
